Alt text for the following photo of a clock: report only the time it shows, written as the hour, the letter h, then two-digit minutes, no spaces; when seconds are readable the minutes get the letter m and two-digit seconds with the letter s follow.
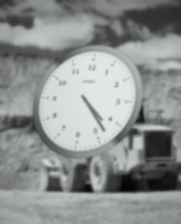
4h23
